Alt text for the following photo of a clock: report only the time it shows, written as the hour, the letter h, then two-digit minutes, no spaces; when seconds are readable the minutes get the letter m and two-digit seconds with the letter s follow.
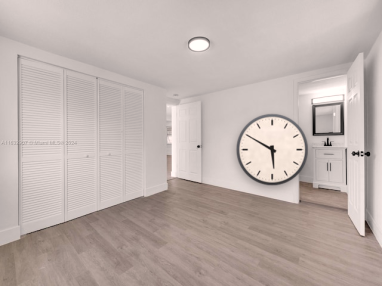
5h50
